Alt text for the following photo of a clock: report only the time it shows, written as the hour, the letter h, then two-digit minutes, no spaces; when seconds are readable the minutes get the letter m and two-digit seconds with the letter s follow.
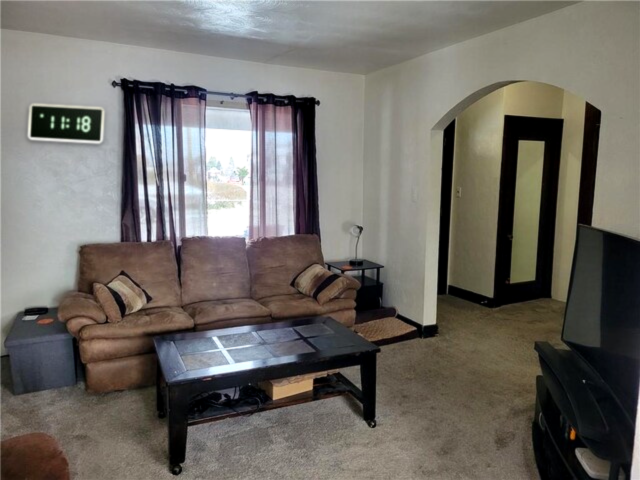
11h18
